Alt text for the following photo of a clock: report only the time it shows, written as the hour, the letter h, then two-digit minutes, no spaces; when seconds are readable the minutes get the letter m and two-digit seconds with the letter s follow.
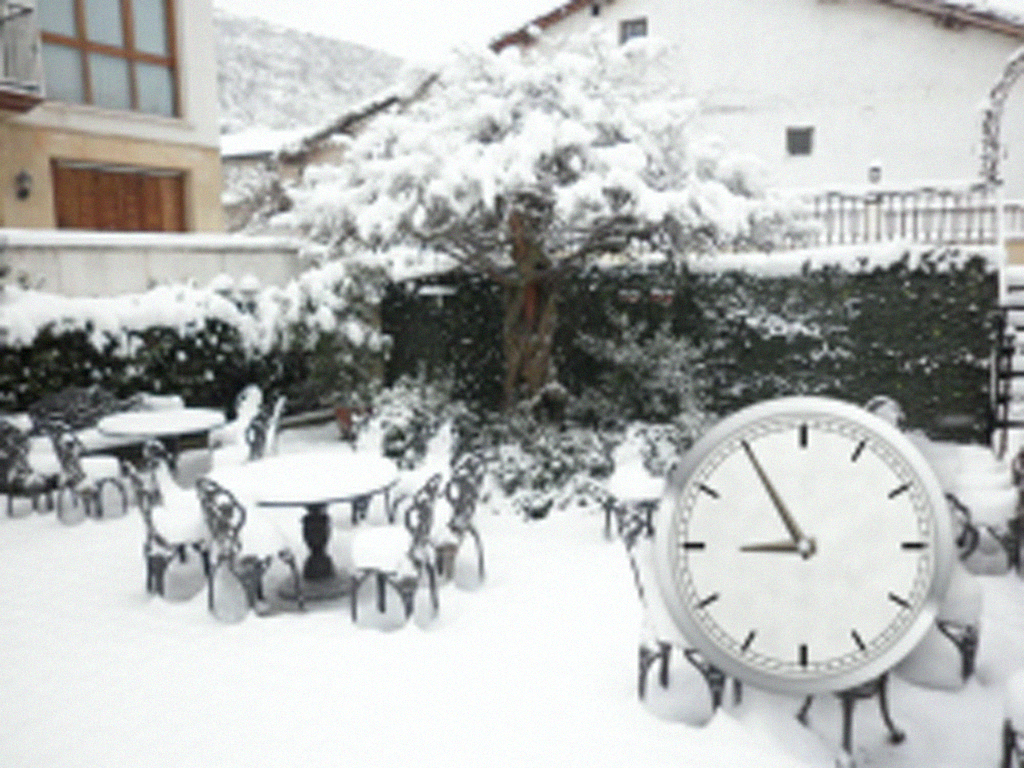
8h55
